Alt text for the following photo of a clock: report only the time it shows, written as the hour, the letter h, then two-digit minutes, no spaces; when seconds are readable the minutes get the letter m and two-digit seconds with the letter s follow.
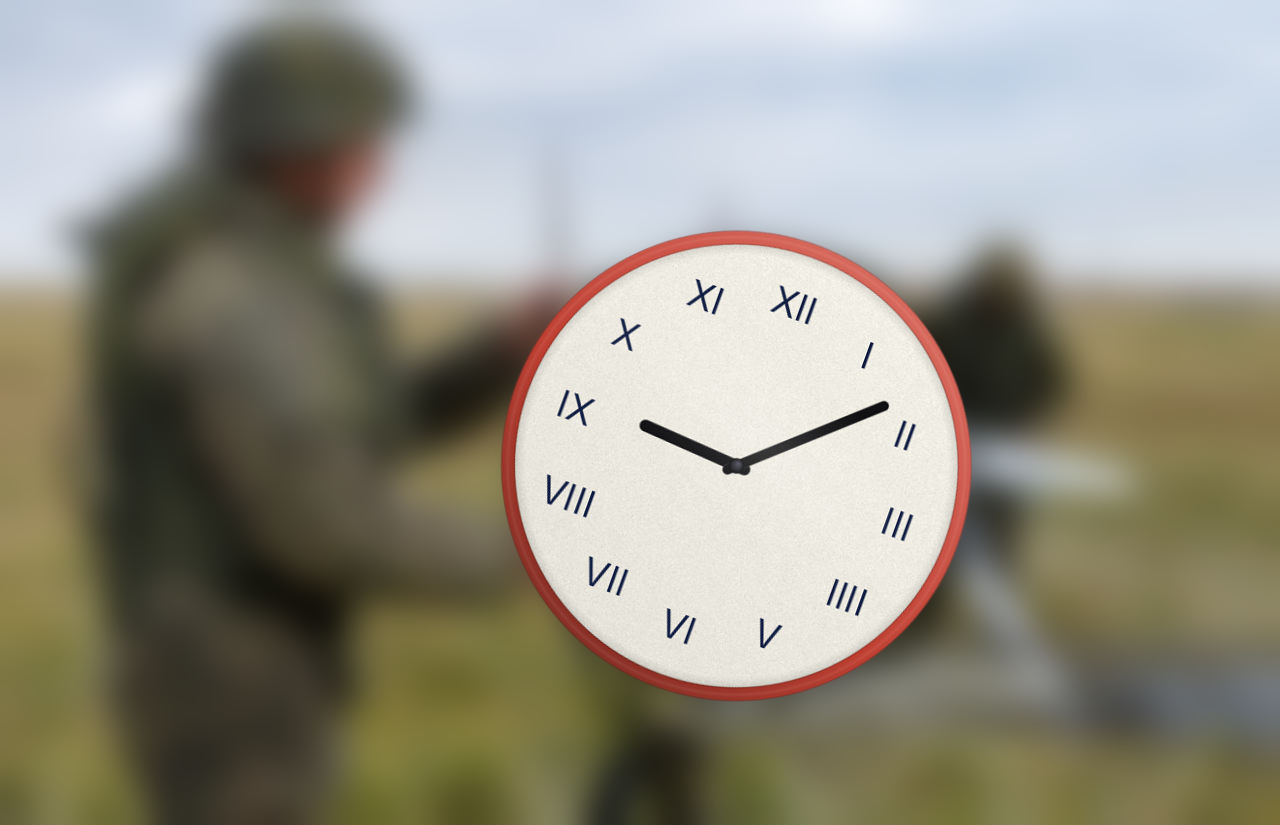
9h08
